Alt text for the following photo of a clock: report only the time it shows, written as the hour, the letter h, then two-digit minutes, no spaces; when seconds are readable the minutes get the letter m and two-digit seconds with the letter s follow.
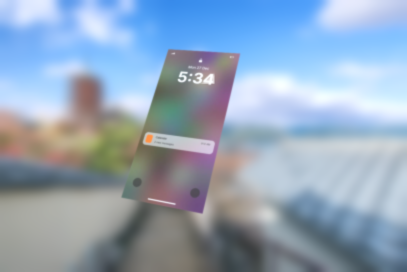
5h34
